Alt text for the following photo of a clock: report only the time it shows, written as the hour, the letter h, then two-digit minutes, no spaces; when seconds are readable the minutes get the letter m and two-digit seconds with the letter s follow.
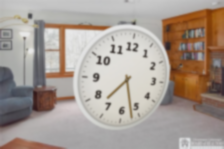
7h27
